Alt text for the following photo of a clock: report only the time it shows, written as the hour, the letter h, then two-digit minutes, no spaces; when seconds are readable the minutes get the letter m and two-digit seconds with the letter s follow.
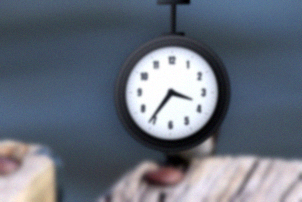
3h36
